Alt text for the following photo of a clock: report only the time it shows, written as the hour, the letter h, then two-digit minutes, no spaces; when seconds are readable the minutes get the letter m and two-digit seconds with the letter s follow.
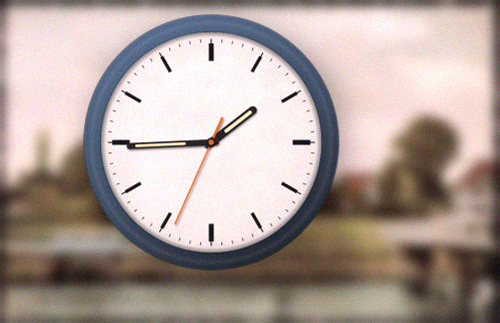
1h44m34s
